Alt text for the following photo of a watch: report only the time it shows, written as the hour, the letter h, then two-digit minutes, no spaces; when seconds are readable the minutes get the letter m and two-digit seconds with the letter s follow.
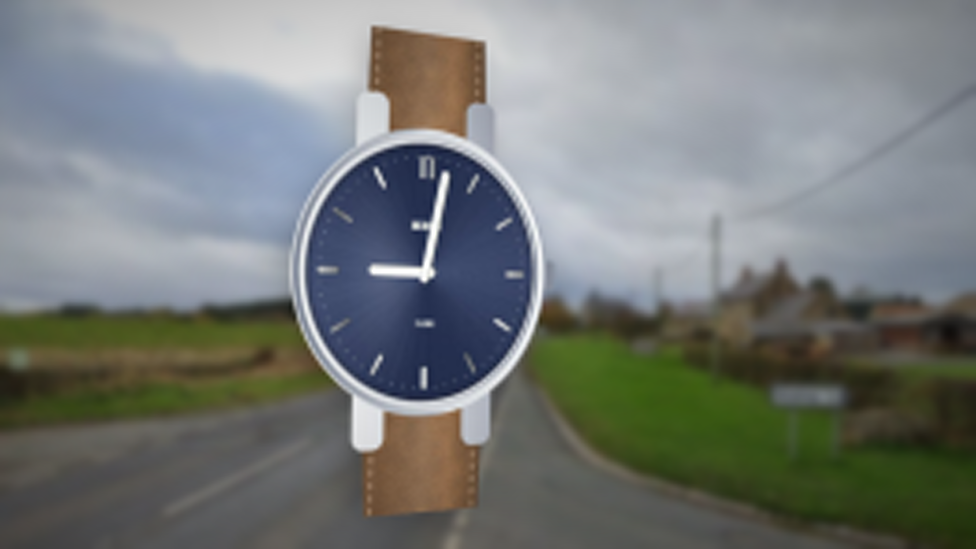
9h02
